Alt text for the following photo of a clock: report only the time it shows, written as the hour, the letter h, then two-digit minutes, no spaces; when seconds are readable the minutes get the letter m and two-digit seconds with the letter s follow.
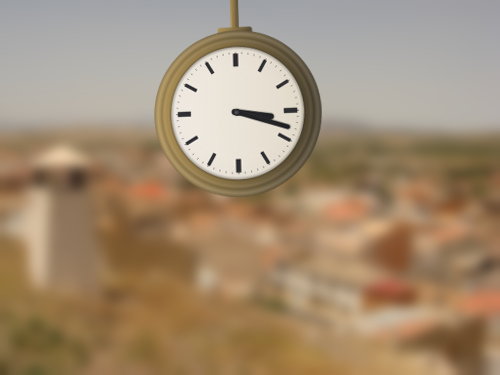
3h18
